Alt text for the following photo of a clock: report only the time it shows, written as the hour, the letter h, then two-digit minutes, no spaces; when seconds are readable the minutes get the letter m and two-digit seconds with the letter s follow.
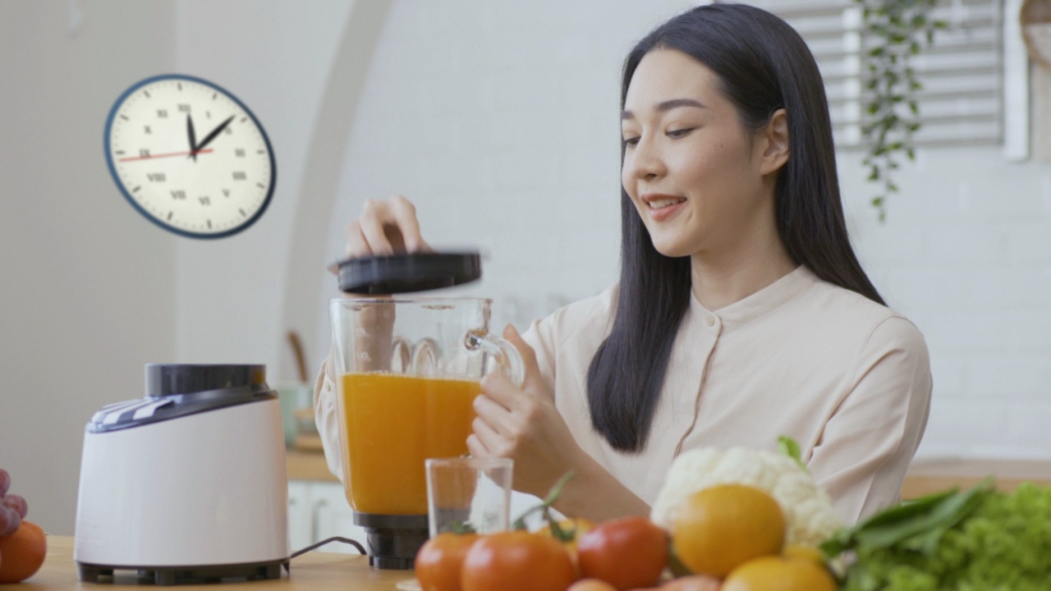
12h08m44s
